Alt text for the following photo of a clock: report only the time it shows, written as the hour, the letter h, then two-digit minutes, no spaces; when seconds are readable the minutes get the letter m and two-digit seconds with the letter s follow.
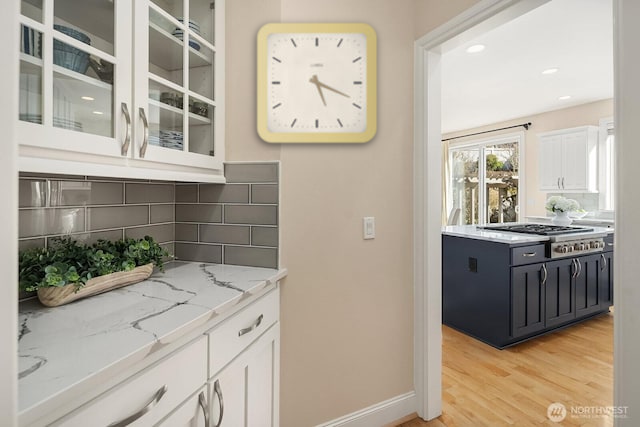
5h19
